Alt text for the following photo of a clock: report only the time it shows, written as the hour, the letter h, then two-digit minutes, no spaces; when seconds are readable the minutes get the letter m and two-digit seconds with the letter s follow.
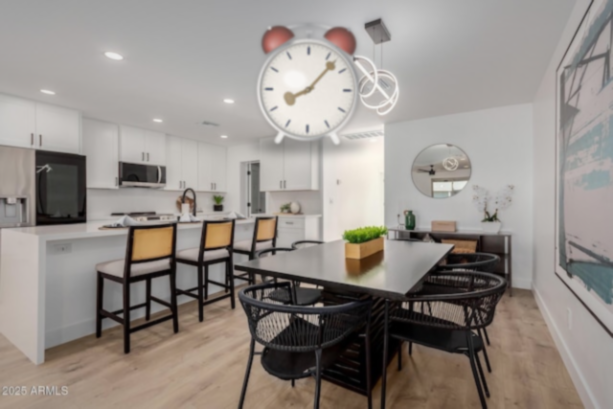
8h07
